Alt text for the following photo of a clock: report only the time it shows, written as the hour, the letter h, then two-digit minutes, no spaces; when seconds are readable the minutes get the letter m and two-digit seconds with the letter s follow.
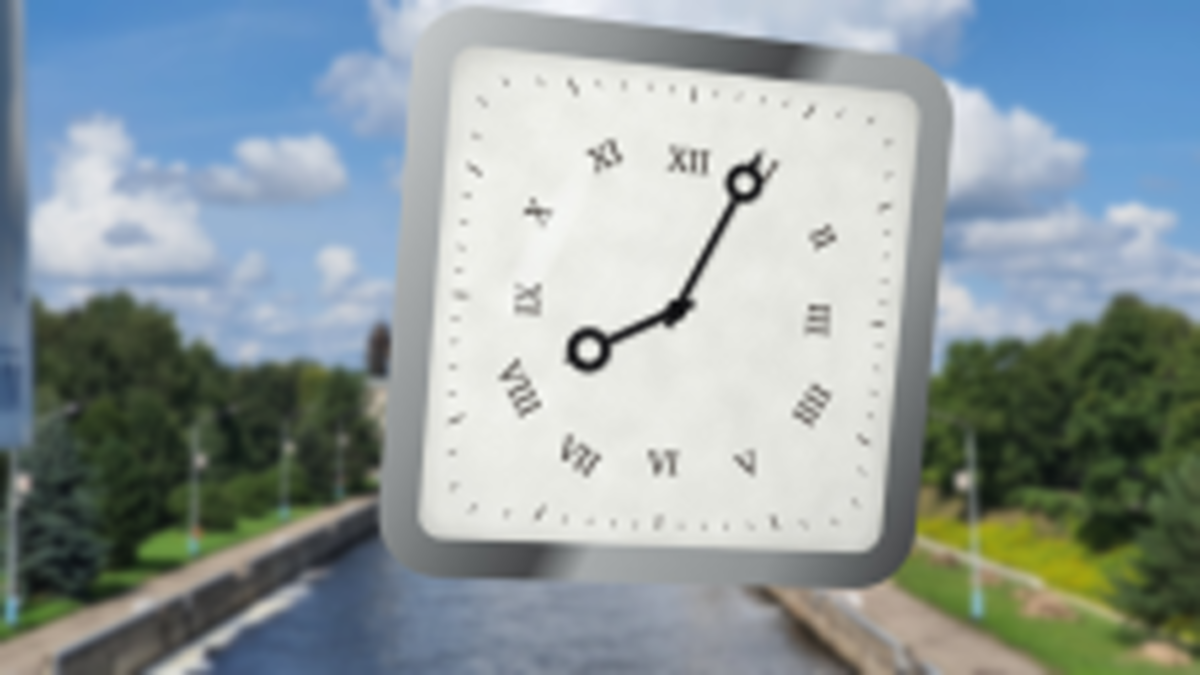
8h04
